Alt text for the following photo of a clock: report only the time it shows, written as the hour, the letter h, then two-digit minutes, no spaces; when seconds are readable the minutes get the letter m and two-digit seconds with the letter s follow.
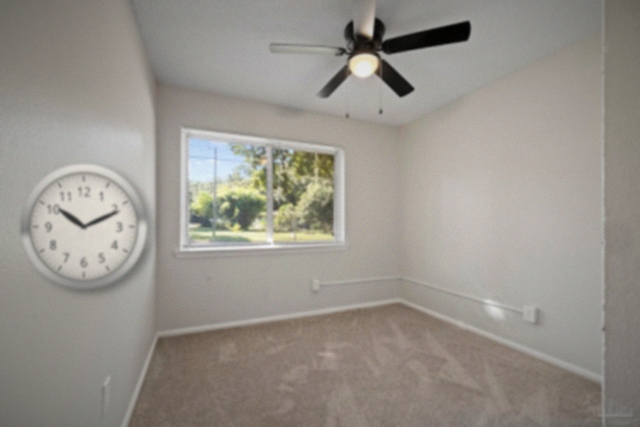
10h11
